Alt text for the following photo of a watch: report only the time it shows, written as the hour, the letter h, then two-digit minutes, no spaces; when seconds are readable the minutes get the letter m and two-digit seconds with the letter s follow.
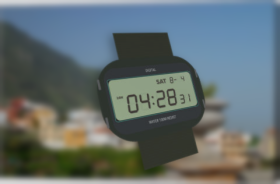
4h28m31s
